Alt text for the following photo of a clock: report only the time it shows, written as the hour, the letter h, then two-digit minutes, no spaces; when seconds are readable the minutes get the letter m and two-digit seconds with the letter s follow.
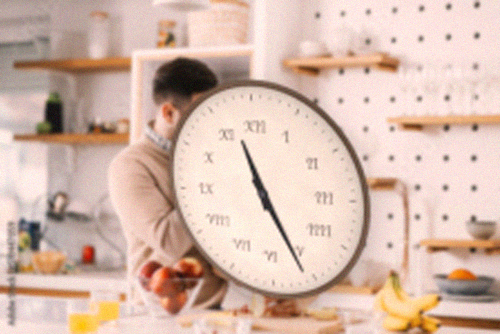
11h26
